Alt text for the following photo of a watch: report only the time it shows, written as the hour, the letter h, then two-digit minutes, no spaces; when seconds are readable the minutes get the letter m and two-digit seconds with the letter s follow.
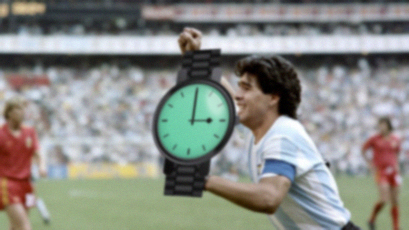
3h00
